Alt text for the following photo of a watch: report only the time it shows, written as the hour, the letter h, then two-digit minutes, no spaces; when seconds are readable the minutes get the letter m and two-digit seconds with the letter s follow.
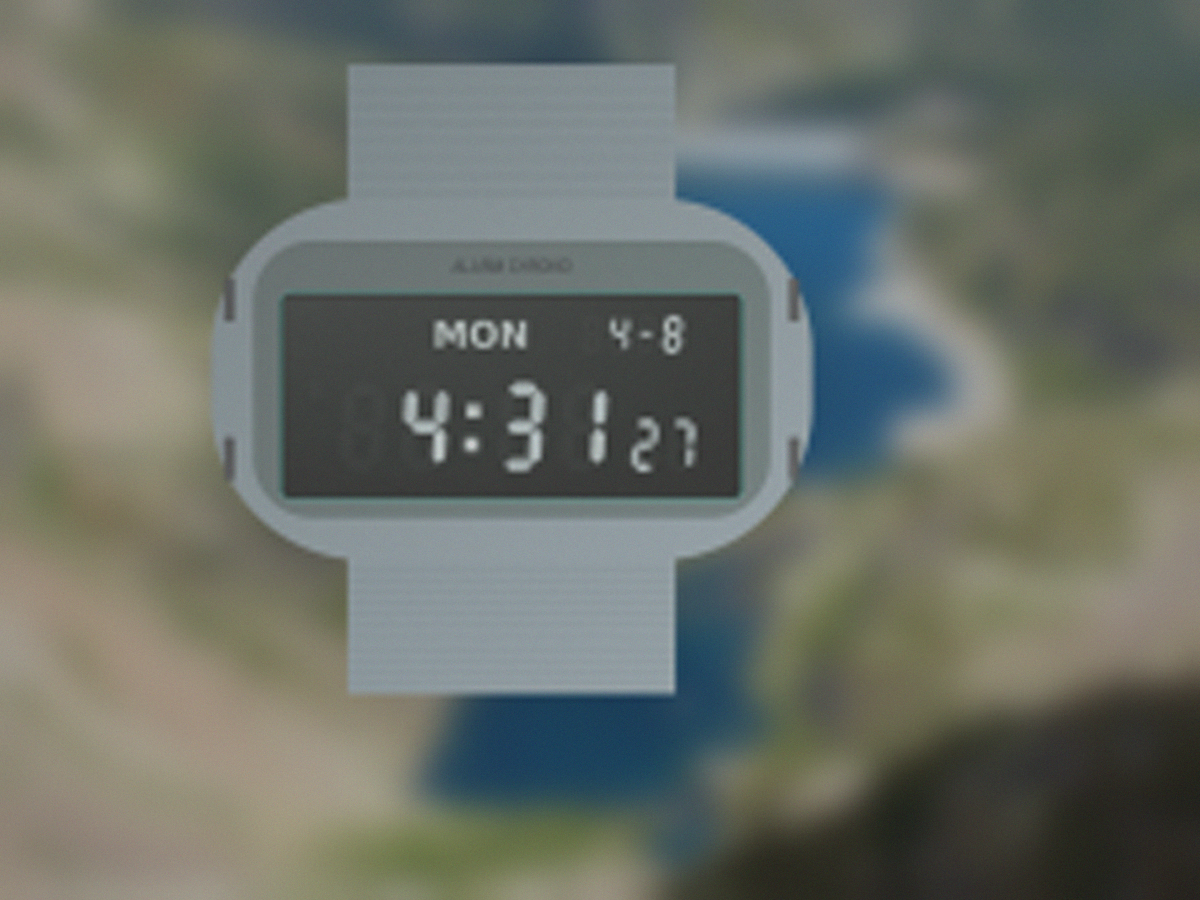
4h31m27s
